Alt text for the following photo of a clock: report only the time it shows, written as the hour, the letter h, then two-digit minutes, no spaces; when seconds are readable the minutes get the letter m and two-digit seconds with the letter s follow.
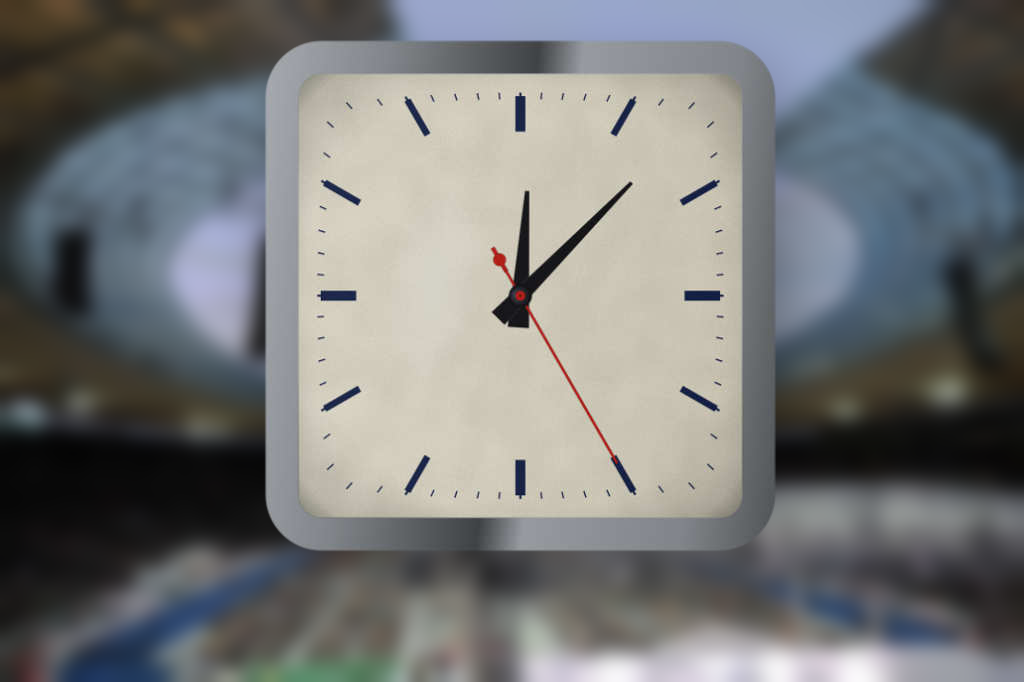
12h07m25s
